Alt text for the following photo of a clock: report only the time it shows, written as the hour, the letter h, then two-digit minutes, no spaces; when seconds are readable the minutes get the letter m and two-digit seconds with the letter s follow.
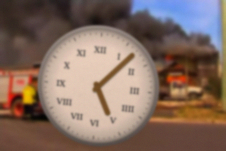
5h07
